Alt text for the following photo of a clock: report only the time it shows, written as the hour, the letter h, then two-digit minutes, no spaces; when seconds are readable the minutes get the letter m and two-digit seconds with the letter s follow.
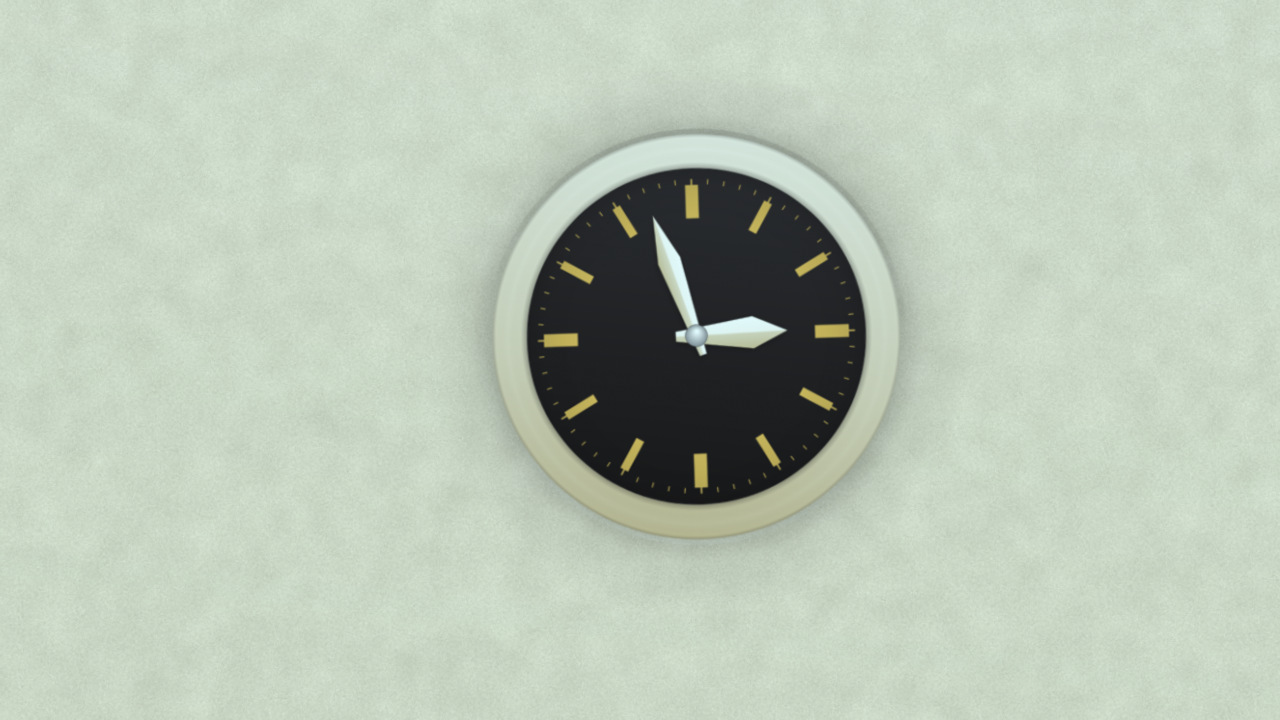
2h57
